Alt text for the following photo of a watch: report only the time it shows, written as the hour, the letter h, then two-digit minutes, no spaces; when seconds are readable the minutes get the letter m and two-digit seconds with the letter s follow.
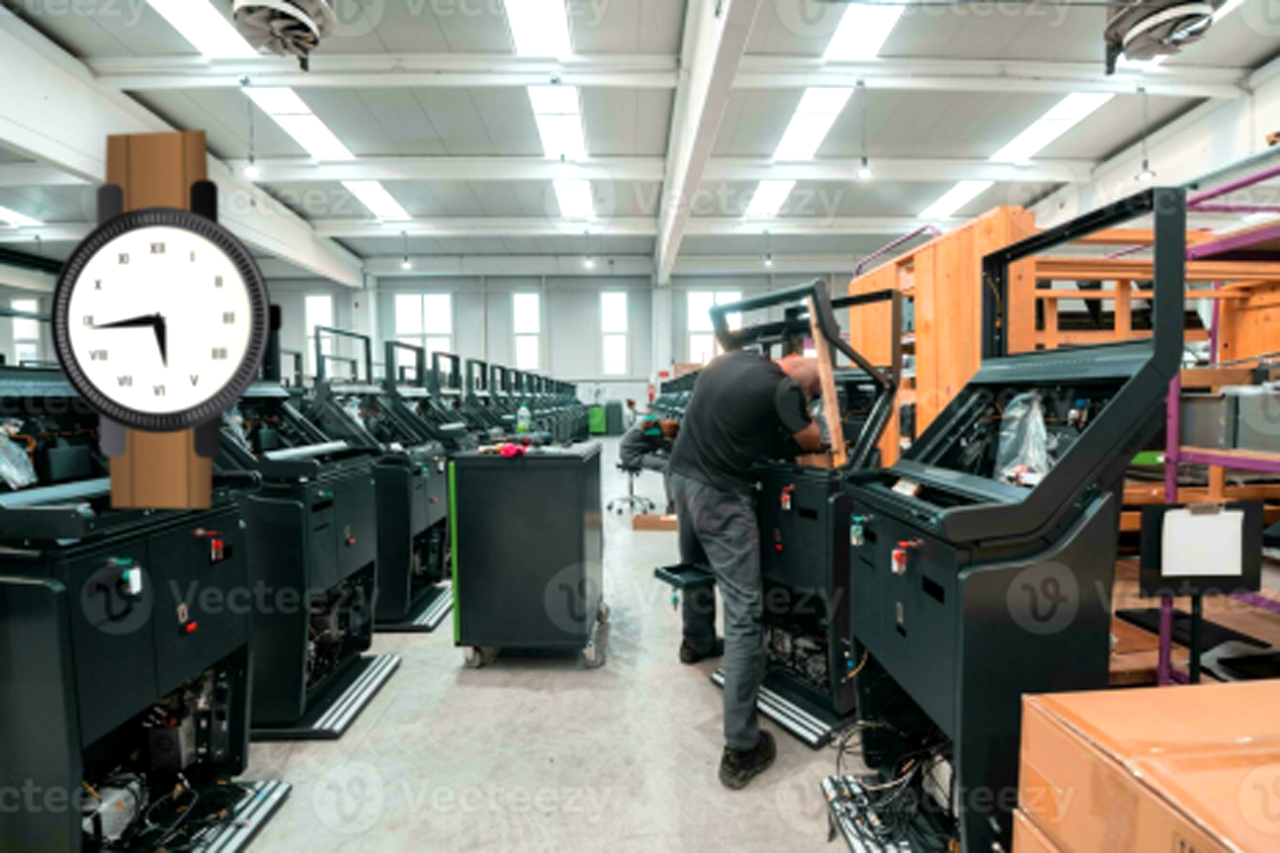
5h44
